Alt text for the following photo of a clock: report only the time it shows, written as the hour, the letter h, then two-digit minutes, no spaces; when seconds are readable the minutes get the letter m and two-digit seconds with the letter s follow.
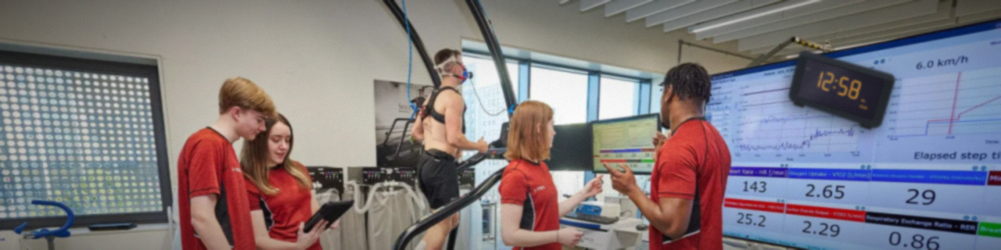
12h58
